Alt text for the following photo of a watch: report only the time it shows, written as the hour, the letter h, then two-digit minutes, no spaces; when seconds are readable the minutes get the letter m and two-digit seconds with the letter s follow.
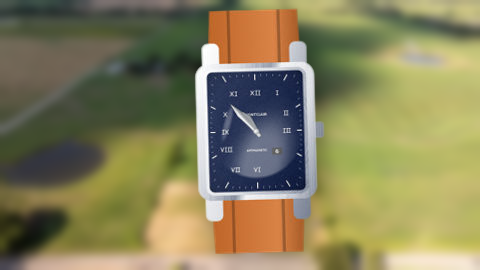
10h53
